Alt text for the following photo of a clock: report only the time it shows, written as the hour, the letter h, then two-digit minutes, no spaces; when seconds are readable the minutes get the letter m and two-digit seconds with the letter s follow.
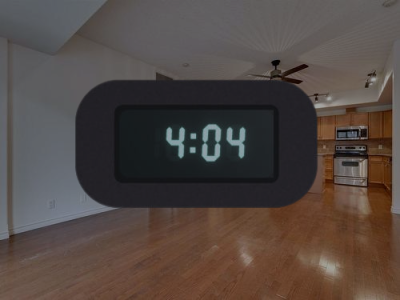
4h04
